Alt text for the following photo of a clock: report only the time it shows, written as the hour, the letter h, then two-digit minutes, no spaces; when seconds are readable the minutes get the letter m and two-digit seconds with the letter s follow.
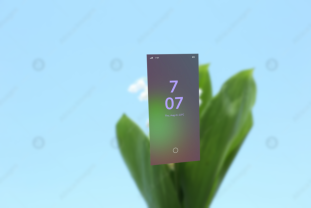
7h07
